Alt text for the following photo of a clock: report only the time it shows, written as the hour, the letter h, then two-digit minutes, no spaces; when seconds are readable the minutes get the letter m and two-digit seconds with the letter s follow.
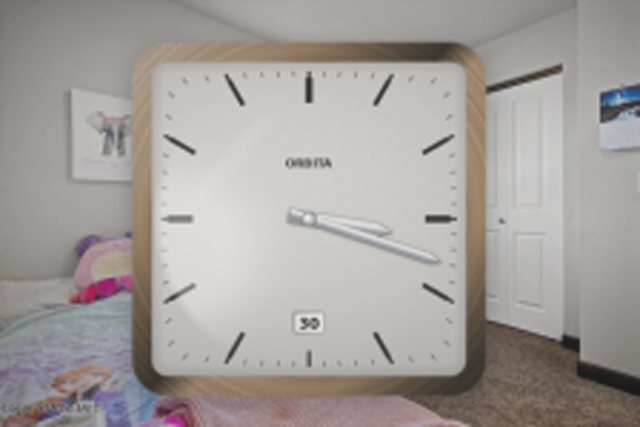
3h18
